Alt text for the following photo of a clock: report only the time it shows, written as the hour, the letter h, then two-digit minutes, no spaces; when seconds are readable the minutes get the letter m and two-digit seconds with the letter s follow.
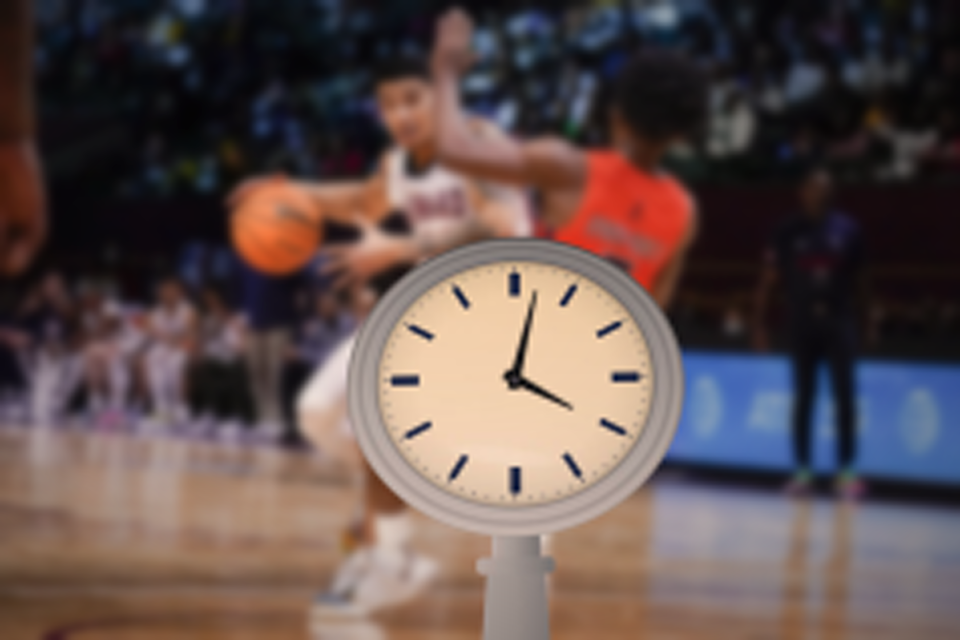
4h02
